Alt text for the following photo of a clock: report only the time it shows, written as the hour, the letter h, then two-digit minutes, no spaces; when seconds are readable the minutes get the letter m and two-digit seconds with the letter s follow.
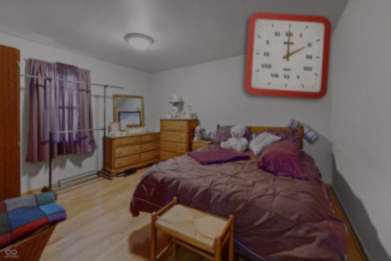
2h00
